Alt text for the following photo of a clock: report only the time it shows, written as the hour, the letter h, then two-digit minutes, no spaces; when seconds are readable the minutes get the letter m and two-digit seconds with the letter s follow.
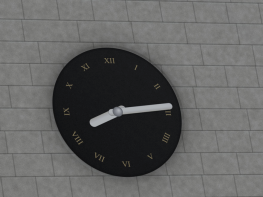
8h14
